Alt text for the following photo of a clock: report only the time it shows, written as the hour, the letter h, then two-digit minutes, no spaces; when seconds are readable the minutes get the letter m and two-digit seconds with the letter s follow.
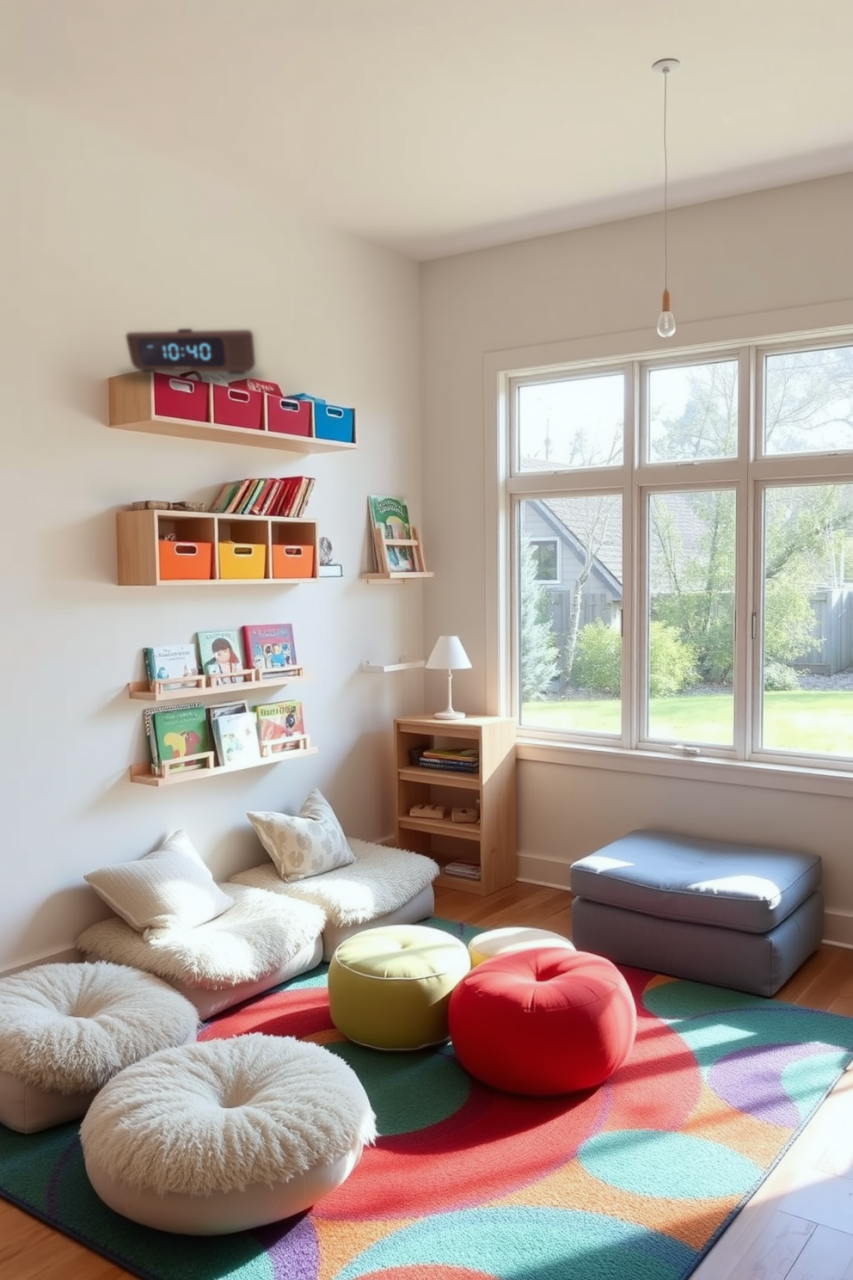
10h40
